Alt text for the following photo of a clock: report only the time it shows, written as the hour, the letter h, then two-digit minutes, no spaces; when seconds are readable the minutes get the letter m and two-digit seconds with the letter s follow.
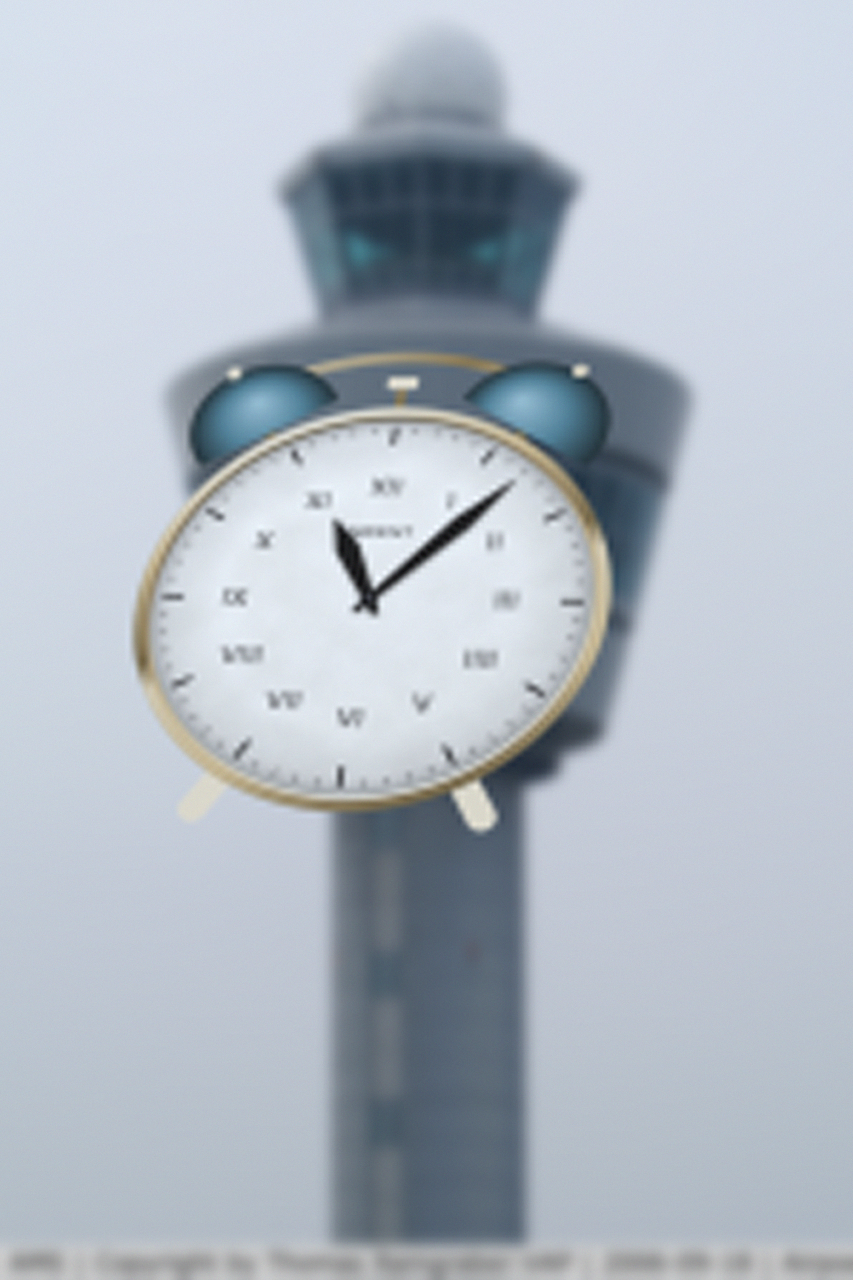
11h07
